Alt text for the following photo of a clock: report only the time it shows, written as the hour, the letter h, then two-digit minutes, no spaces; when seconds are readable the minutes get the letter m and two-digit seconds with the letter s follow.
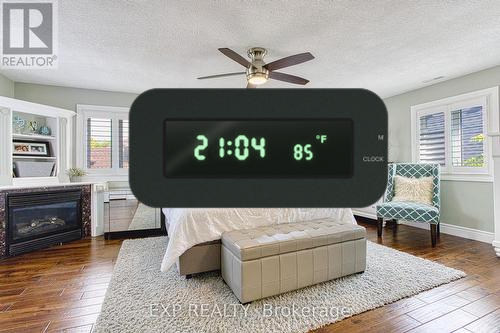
21h04
